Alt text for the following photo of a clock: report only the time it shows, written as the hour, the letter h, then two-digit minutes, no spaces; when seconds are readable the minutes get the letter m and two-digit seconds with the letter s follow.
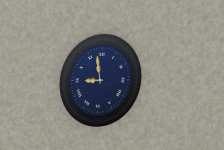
8h58
